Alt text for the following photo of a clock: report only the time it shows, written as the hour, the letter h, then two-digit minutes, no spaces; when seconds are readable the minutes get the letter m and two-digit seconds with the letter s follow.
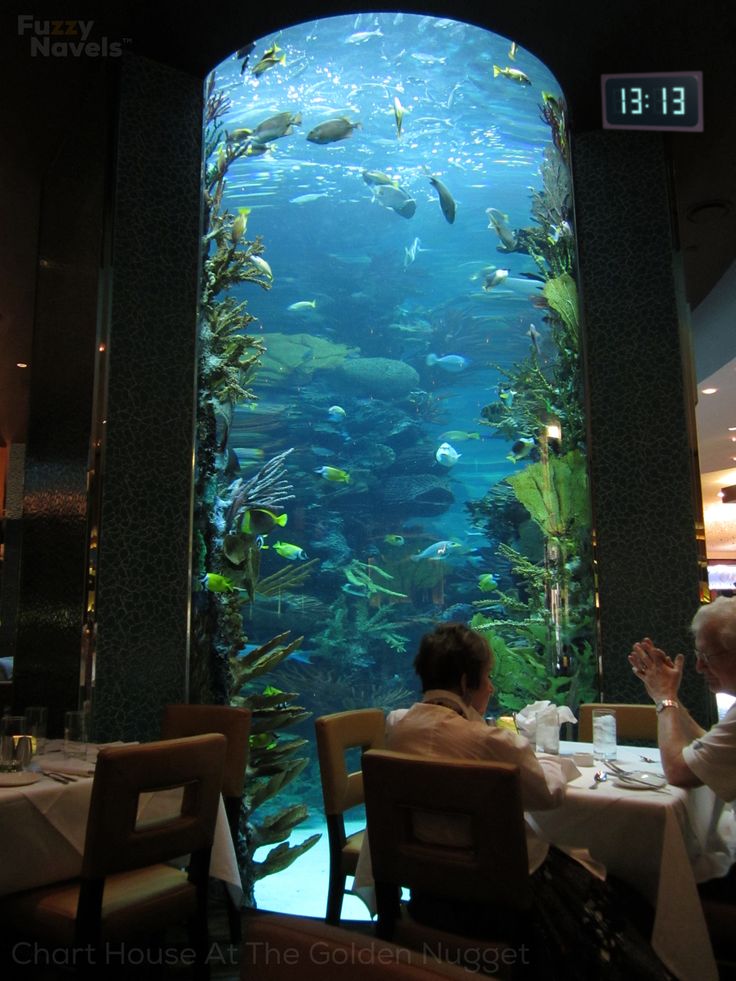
13h13
